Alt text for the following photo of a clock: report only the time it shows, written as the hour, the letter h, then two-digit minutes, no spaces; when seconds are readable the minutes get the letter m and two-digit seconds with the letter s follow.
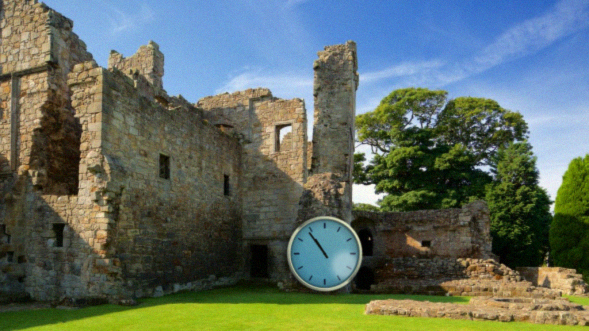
10h54
